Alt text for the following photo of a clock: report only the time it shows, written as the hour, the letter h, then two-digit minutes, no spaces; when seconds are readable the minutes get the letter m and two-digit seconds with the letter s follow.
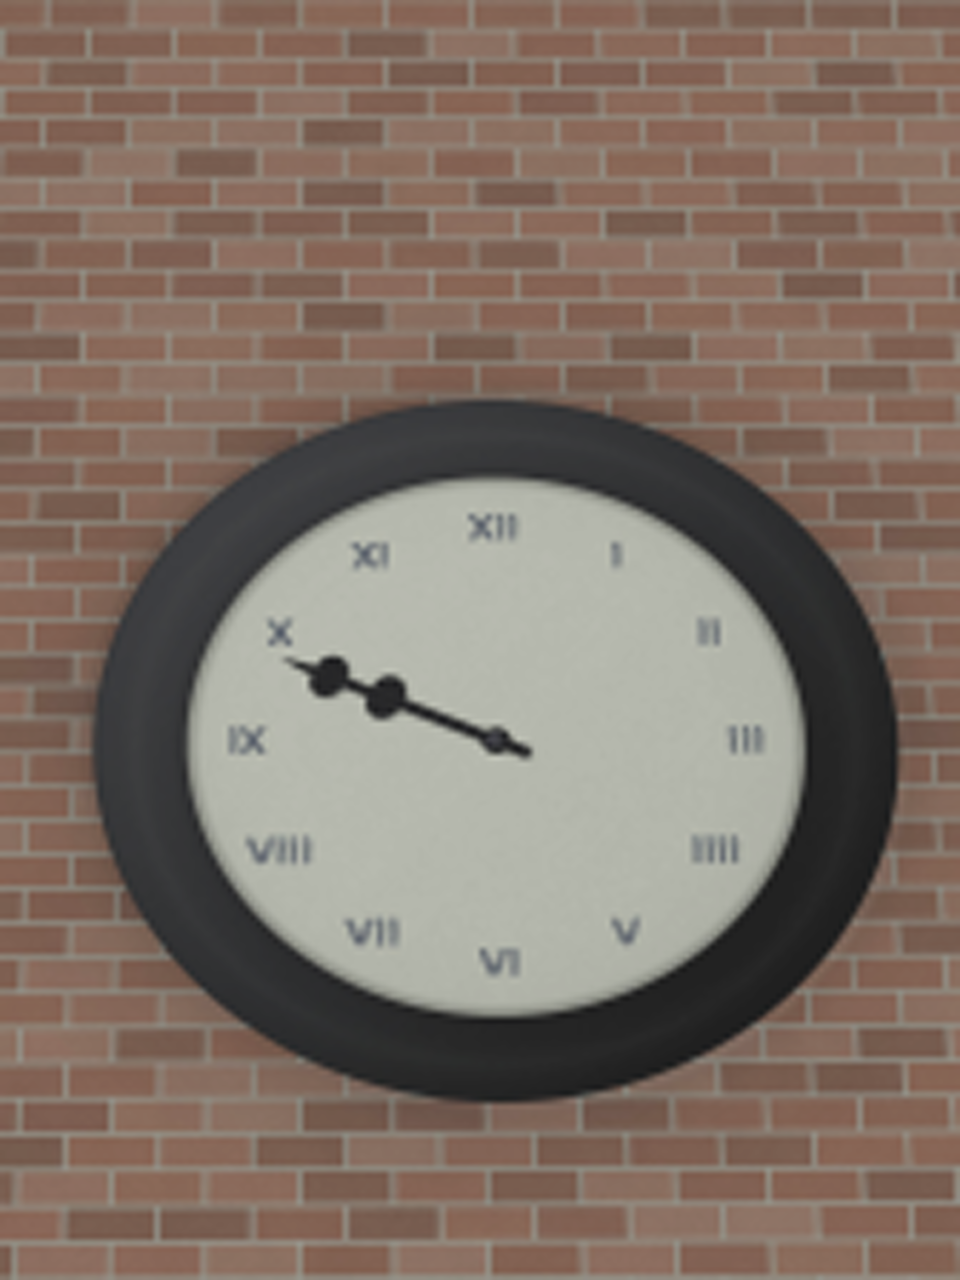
9h49
